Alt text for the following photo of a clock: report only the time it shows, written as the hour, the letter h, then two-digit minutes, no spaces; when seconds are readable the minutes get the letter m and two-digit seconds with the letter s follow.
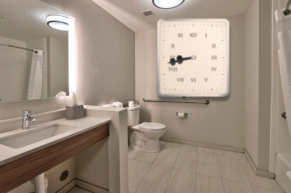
8h43
